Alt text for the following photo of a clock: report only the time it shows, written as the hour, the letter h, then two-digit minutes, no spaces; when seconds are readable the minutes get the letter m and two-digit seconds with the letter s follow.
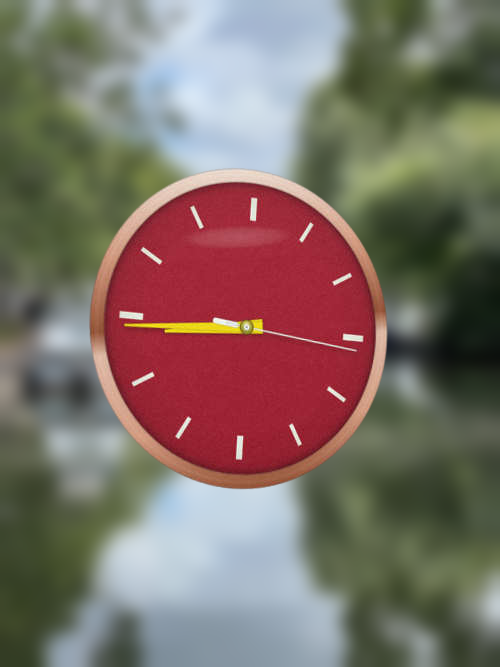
8h44m16s
